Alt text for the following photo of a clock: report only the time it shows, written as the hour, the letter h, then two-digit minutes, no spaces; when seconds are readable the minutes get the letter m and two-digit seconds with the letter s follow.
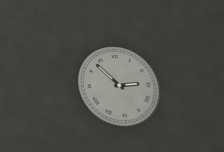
2h53
